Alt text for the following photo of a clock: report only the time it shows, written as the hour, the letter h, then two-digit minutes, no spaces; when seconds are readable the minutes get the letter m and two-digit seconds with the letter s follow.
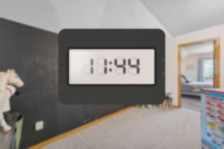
11h44
